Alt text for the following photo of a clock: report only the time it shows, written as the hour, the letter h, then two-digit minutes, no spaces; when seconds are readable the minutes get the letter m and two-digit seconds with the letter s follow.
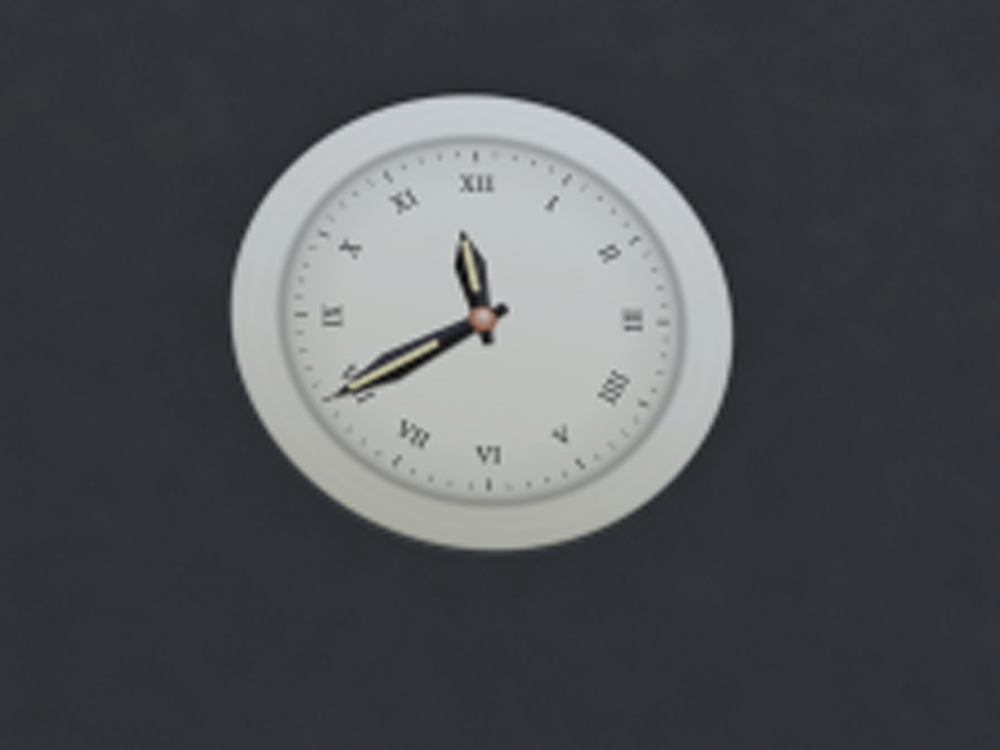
11h40
